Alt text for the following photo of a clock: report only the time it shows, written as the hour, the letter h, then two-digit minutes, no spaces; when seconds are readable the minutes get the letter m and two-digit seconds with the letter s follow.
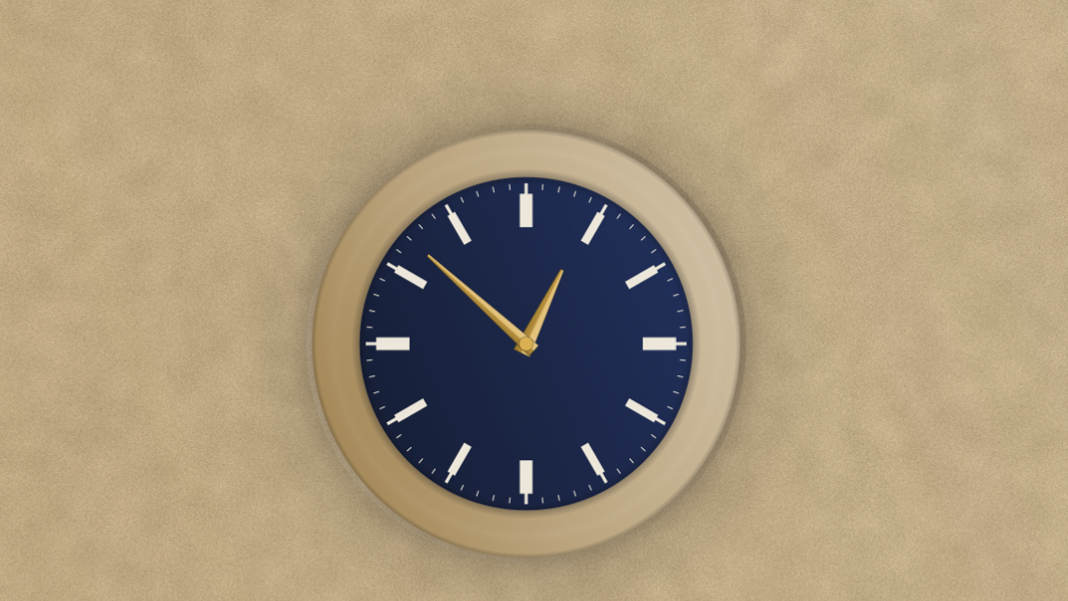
12h52
